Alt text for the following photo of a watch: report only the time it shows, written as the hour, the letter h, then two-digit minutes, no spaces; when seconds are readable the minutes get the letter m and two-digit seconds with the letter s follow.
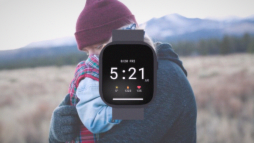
5h21
